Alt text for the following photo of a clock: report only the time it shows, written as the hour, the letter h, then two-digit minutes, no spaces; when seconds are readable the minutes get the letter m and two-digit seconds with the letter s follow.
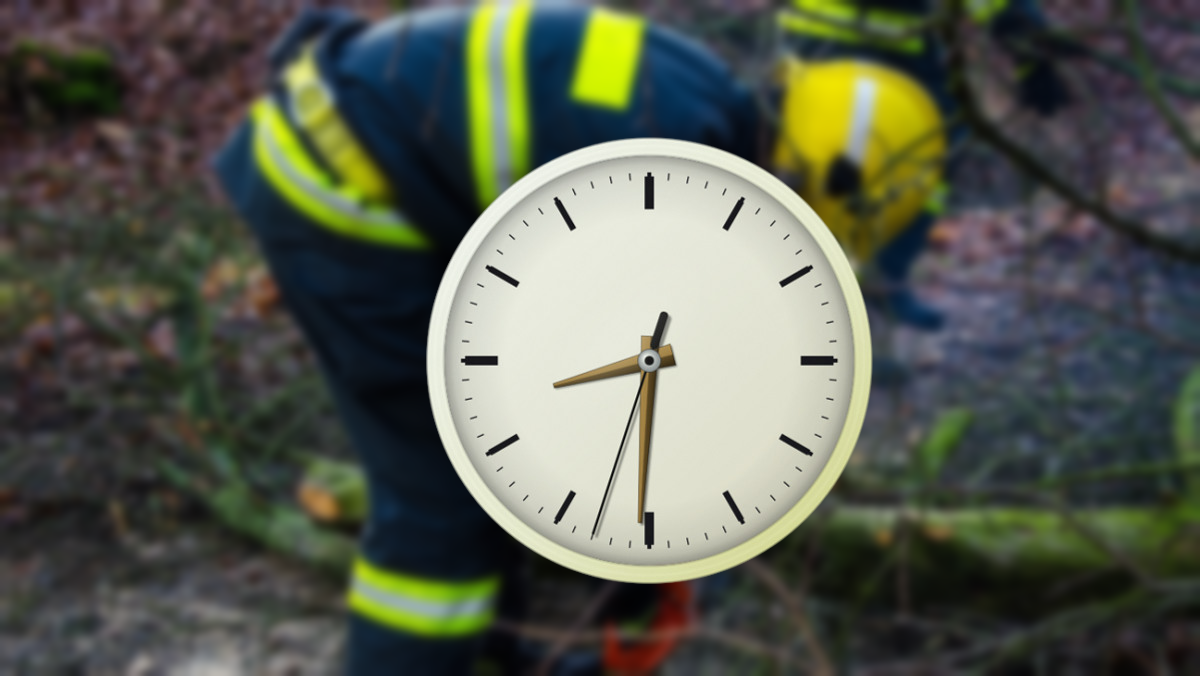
8h30m33s
